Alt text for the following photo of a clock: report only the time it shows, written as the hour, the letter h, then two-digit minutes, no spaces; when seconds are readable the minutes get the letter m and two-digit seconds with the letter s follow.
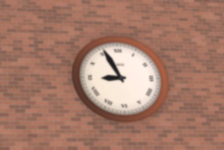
8h56
